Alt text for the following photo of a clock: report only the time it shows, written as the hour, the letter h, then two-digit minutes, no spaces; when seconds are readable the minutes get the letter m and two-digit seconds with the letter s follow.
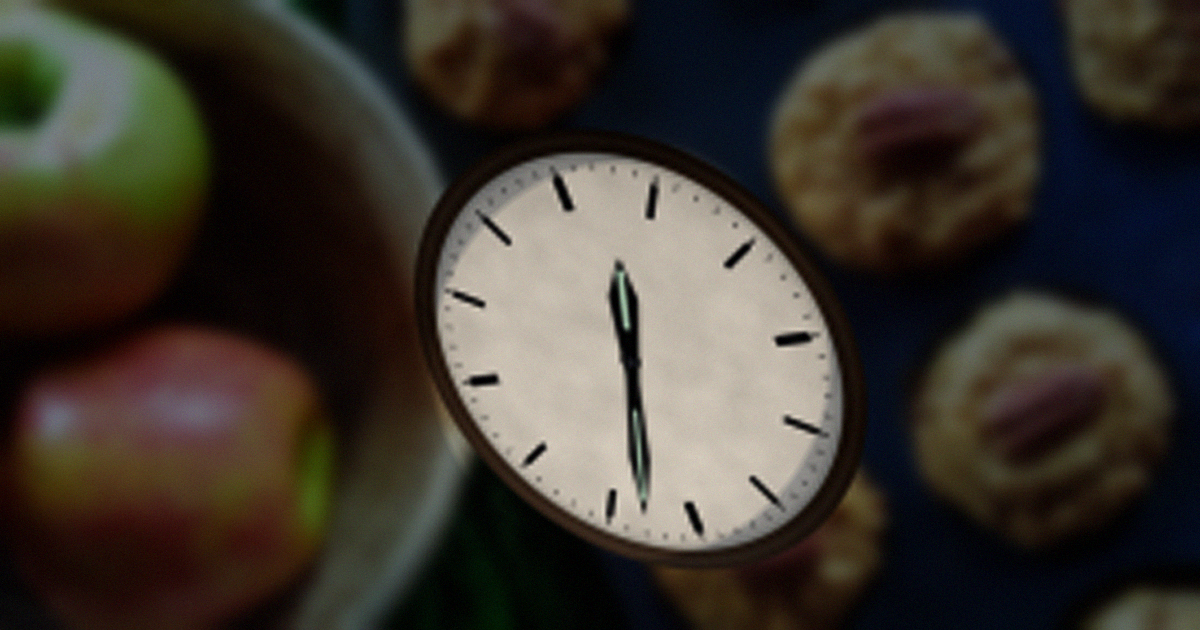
12h33
